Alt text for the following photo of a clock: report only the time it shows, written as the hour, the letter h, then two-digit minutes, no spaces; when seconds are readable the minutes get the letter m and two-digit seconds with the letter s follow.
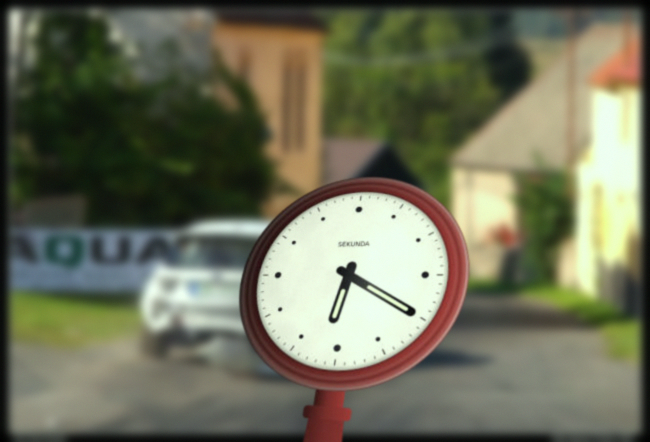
6h20
